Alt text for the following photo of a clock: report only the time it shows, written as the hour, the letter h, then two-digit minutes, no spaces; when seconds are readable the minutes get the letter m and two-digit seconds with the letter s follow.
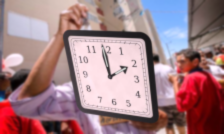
1h59
